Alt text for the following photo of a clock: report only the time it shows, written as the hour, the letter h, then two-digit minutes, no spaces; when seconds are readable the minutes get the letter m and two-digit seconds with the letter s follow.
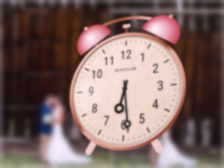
6h29
